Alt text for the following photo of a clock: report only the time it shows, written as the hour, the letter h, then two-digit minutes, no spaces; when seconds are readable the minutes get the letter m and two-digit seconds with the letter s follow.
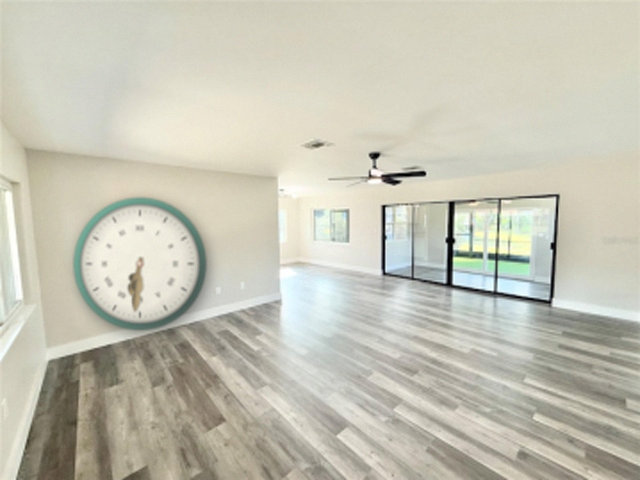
6h31
